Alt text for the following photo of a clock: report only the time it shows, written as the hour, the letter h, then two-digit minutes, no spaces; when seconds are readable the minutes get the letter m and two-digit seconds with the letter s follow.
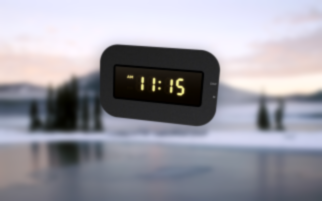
11h15
